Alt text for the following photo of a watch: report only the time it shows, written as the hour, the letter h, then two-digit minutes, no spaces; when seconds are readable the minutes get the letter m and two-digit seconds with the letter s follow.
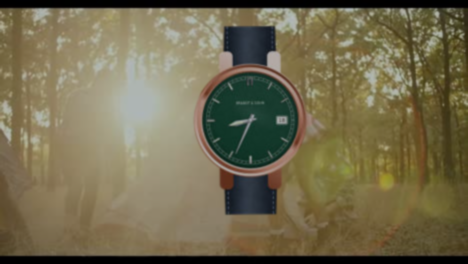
8h34
